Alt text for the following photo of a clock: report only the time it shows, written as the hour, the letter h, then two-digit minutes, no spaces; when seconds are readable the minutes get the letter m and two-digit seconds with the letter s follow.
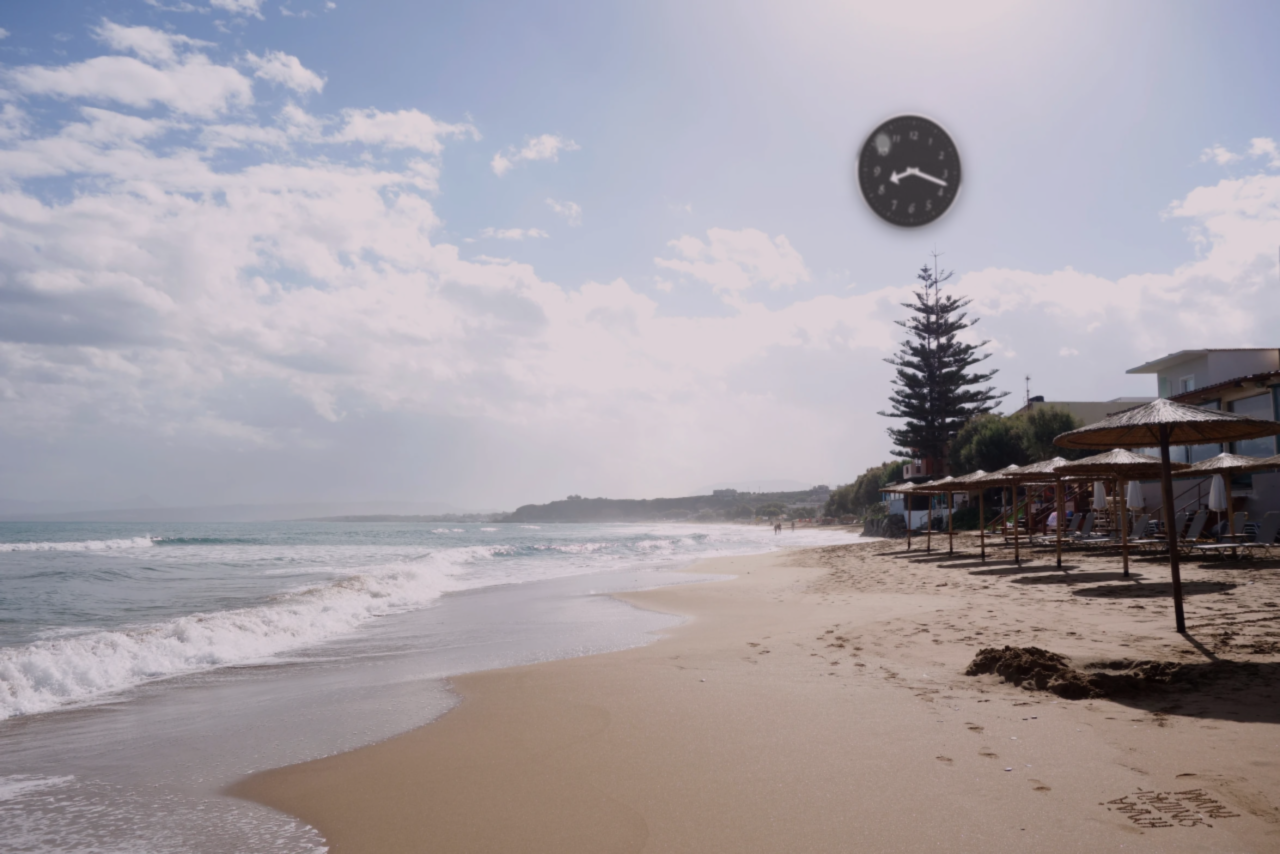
8h18
